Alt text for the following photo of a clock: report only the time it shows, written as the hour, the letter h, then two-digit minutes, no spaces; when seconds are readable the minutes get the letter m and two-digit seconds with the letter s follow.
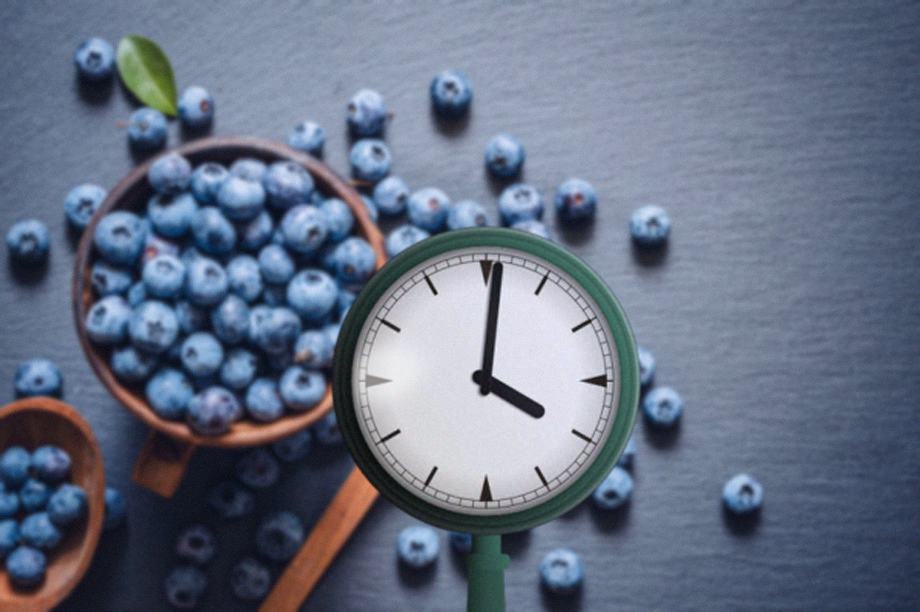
4h01
